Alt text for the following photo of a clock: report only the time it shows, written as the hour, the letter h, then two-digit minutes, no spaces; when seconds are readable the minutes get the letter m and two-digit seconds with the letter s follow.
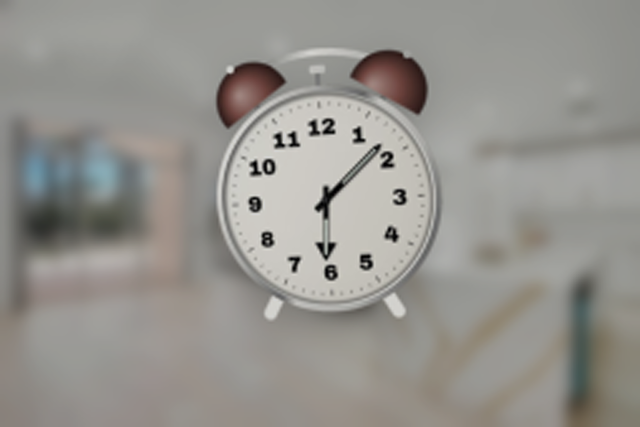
6h08
